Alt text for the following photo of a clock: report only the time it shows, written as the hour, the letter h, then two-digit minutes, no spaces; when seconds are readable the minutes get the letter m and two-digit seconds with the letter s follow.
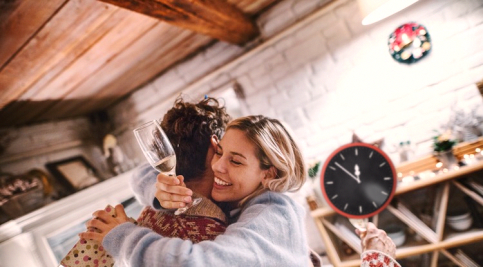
11h52
